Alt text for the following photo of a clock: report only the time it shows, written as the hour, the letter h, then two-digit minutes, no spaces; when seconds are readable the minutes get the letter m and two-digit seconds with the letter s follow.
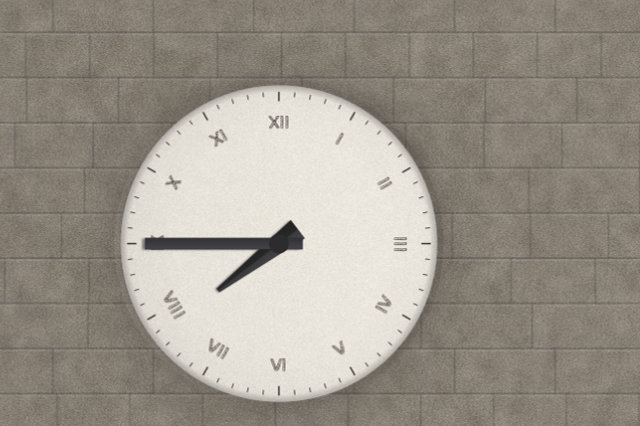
7h45
